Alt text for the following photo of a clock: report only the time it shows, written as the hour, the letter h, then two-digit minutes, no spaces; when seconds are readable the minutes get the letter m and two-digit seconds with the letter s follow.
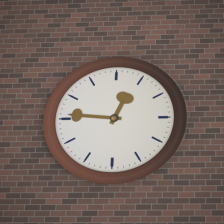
12h46
